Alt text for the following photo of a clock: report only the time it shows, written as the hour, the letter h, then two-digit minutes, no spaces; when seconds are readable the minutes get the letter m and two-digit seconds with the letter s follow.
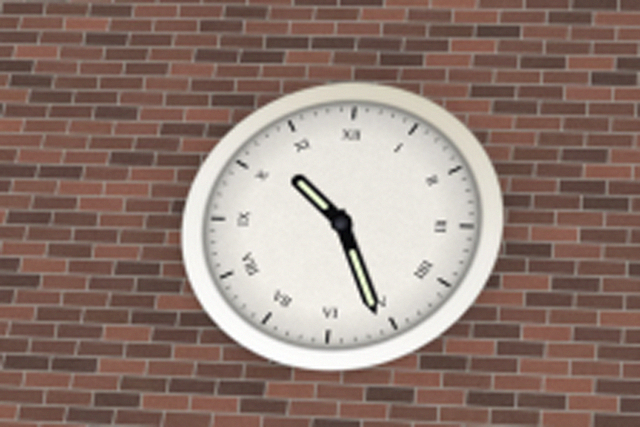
10h26
